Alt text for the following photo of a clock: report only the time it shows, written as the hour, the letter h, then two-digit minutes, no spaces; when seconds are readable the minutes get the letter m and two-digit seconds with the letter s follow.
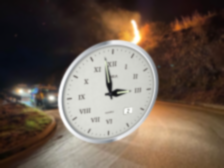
2h58
